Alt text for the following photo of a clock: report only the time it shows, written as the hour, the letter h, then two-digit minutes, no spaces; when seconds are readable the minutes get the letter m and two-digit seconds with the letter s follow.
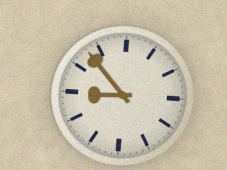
8h53
